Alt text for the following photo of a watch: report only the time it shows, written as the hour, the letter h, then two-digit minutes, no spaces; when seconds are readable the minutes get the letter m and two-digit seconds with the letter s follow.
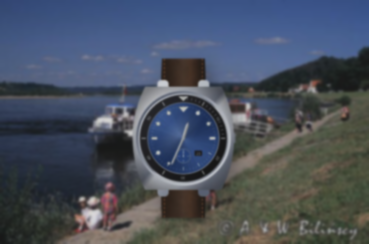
12h34
